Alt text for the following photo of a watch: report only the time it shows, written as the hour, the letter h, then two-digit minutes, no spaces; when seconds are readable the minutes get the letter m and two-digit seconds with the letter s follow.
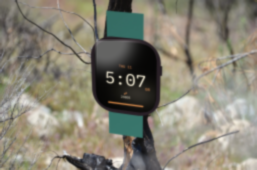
5h07
